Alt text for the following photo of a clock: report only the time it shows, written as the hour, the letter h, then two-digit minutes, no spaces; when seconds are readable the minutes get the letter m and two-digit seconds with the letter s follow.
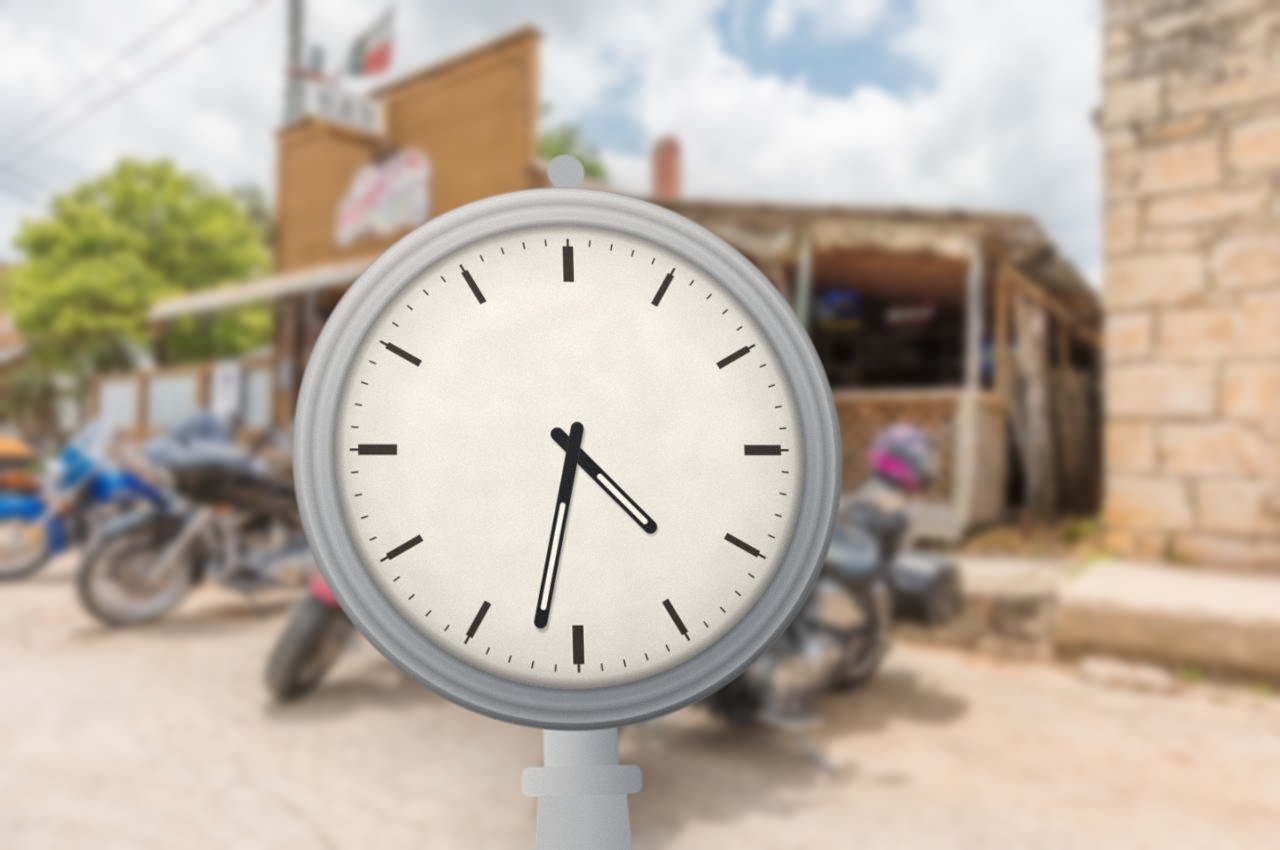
4h32
